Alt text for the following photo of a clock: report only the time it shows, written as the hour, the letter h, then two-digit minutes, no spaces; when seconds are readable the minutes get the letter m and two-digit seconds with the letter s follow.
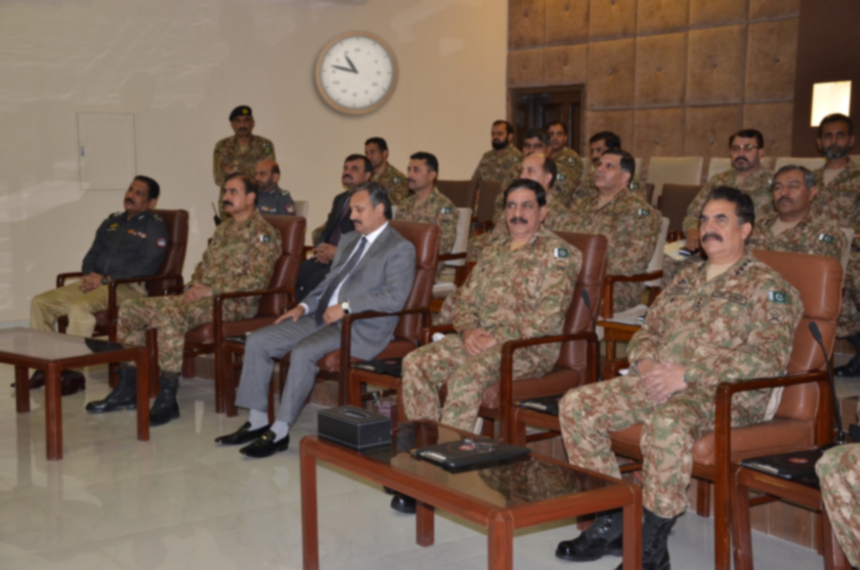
10h47
